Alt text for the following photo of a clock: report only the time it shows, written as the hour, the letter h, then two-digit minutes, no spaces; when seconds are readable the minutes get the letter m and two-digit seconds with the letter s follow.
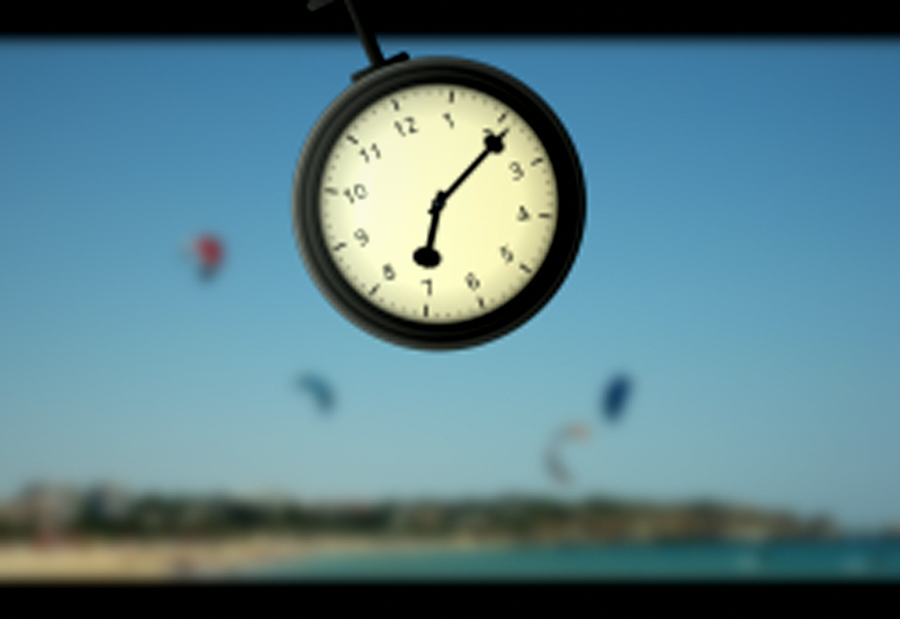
7h11
